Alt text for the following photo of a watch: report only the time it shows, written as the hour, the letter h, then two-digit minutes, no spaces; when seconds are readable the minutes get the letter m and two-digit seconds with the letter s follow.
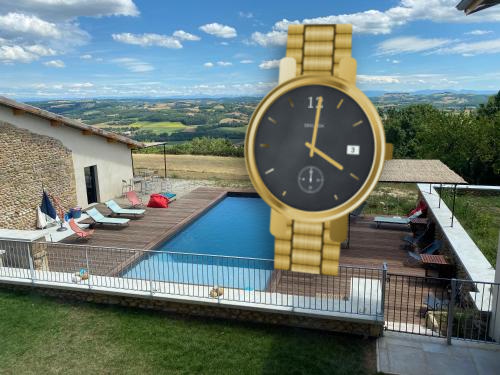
4h01
